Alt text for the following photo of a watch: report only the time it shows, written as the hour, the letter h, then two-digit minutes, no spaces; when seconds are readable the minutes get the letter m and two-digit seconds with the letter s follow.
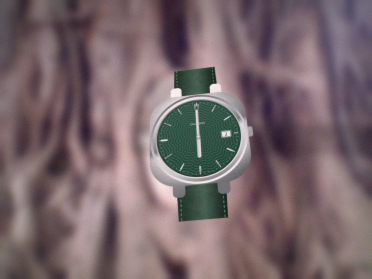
6h00
